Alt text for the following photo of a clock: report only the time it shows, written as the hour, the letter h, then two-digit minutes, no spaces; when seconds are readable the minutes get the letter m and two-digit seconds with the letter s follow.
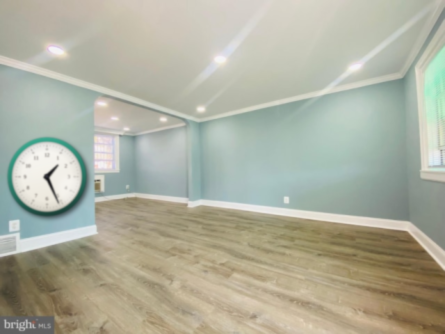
1h26
